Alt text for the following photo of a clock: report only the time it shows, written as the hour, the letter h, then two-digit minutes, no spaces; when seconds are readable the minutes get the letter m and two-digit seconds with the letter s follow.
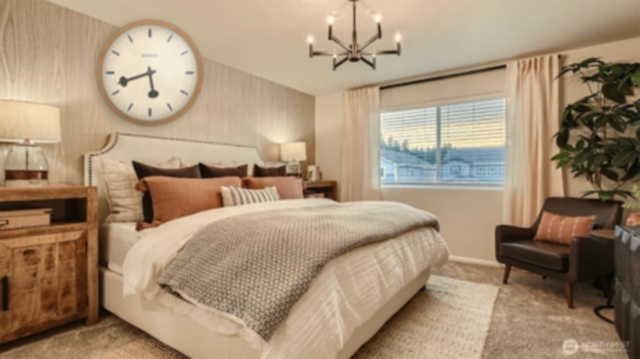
5h42
